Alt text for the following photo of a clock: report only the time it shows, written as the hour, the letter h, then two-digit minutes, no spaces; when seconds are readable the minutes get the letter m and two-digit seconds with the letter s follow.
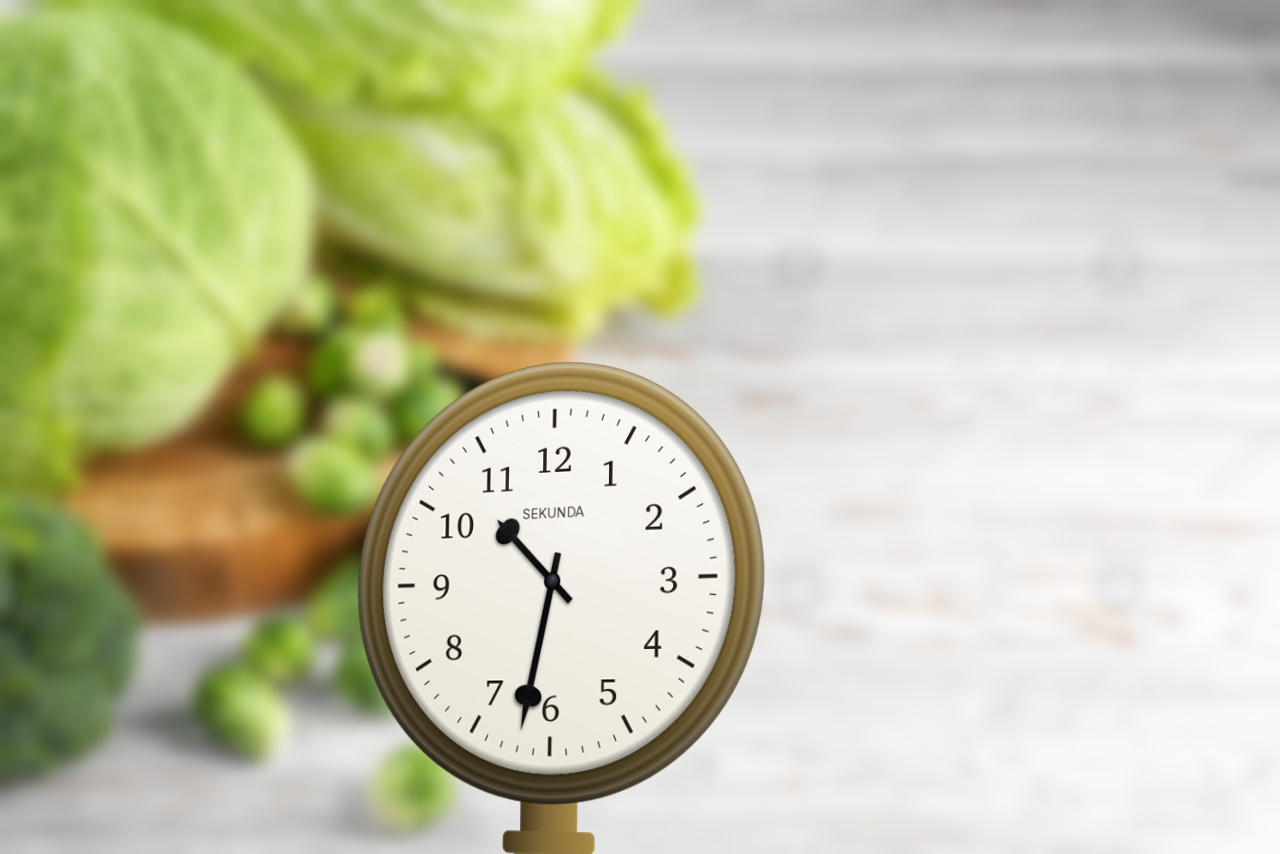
10h32
